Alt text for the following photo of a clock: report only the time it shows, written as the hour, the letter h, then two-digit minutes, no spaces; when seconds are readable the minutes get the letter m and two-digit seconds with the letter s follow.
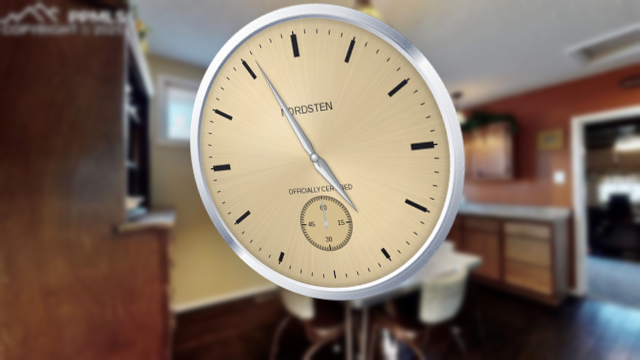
4h56
